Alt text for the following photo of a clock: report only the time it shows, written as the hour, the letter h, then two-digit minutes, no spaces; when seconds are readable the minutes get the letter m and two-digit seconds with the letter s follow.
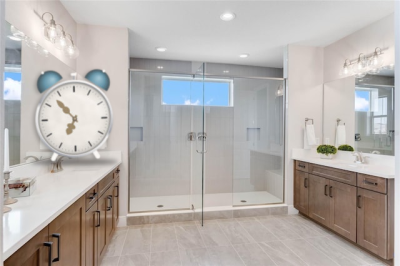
6h53
